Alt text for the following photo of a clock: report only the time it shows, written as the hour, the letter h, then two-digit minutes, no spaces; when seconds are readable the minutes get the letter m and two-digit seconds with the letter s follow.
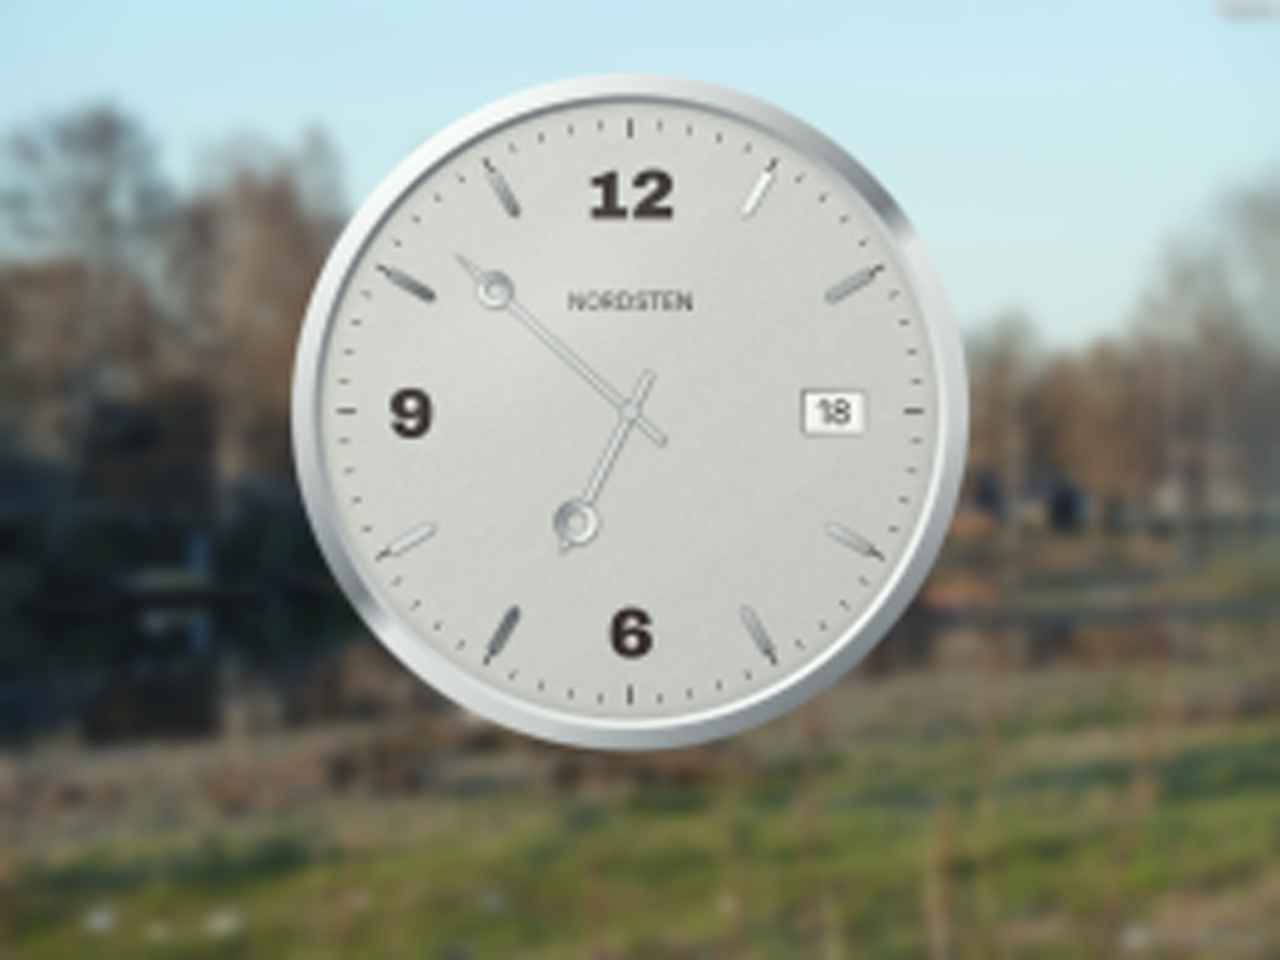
6h52
